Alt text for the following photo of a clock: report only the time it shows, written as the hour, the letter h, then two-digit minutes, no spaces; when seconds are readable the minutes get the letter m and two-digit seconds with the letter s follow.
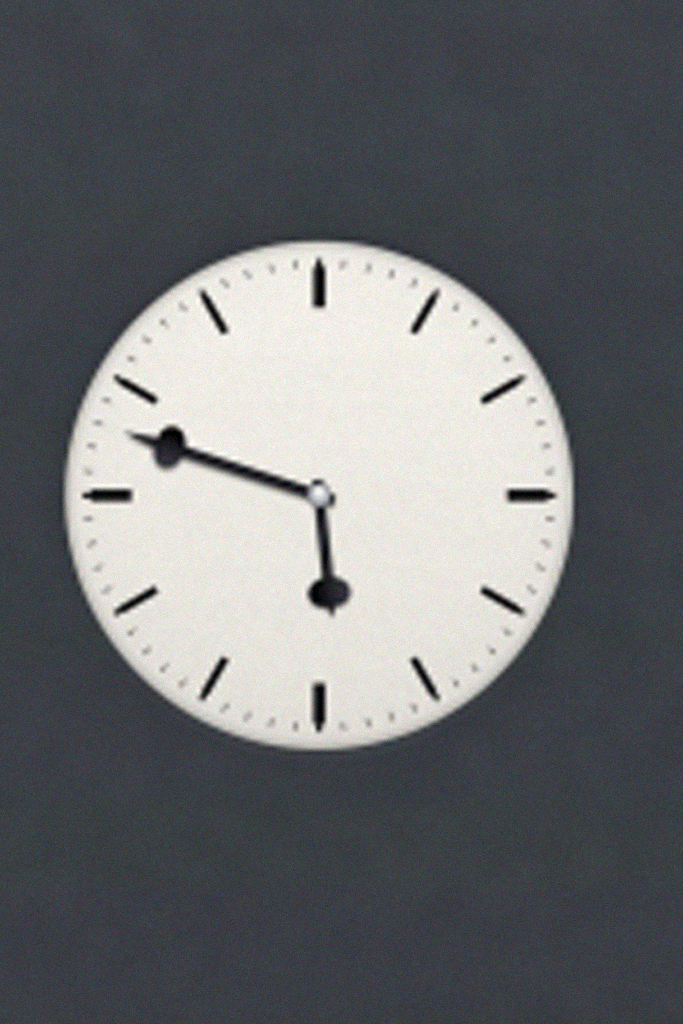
5h48
